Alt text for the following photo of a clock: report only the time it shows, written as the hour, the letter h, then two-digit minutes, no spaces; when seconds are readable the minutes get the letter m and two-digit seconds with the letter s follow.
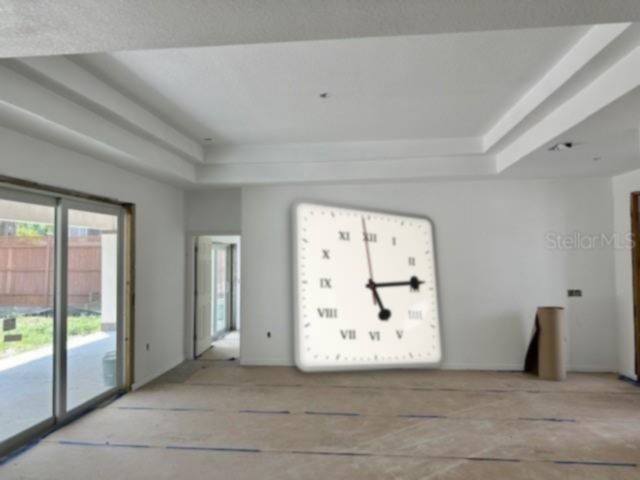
5h13m59s
